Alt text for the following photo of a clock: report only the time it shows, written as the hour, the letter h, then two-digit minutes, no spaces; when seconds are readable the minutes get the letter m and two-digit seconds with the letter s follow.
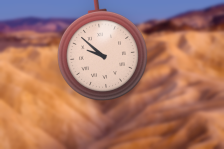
9h53
